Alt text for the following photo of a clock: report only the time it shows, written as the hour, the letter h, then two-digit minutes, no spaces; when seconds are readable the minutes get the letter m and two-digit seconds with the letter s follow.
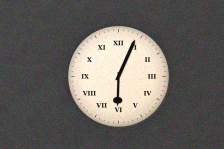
6h04
